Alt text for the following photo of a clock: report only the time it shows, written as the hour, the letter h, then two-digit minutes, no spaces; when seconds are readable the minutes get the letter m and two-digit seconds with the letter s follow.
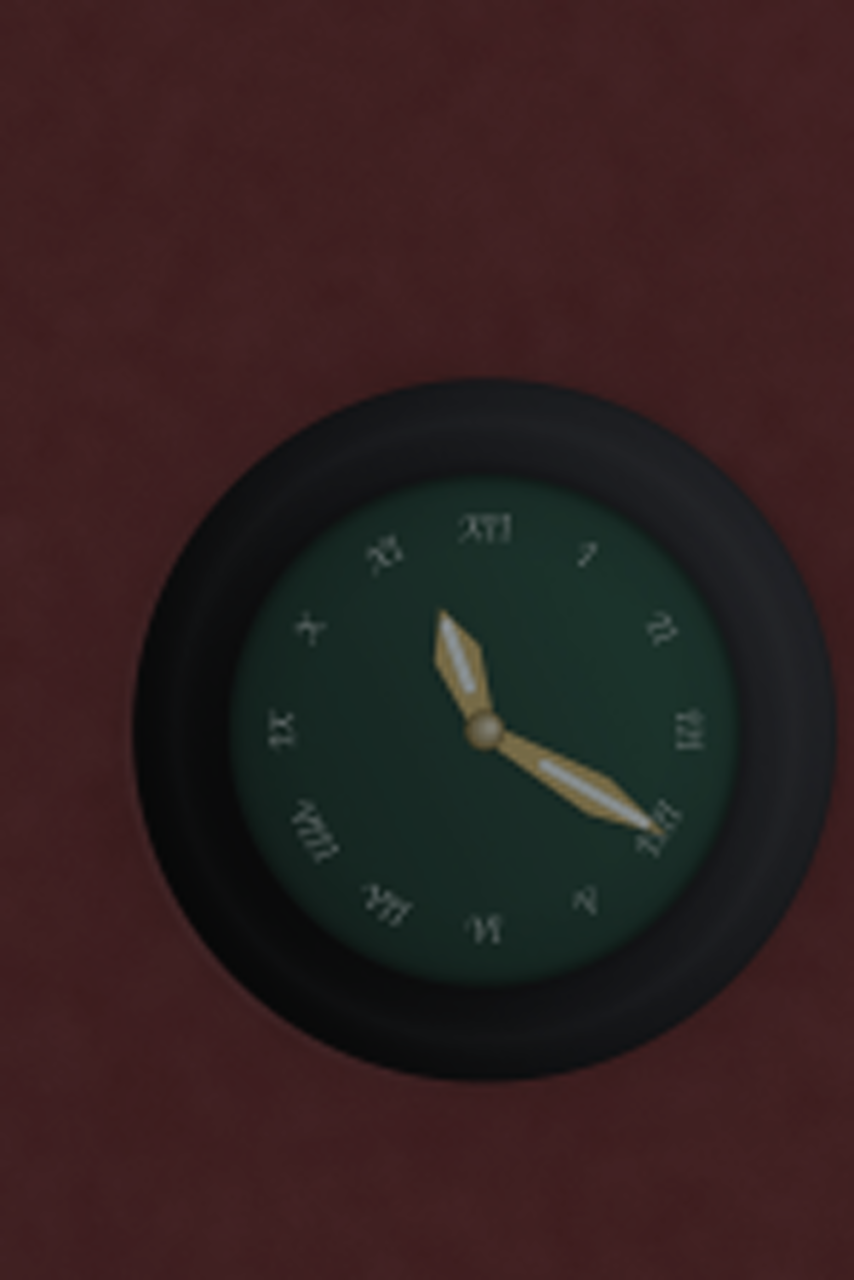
11h20
